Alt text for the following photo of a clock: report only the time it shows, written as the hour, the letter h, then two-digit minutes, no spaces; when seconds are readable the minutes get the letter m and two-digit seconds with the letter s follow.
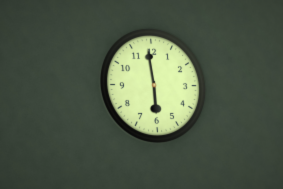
5h59
